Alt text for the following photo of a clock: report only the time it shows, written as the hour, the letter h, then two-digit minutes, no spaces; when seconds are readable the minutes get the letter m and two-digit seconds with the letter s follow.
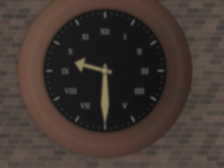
9h30
